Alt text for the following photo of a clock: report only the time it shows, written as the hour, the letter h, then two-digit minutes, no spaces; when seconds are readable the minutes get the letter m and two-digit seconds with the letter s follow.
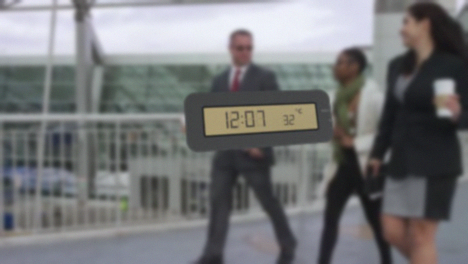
12h07
